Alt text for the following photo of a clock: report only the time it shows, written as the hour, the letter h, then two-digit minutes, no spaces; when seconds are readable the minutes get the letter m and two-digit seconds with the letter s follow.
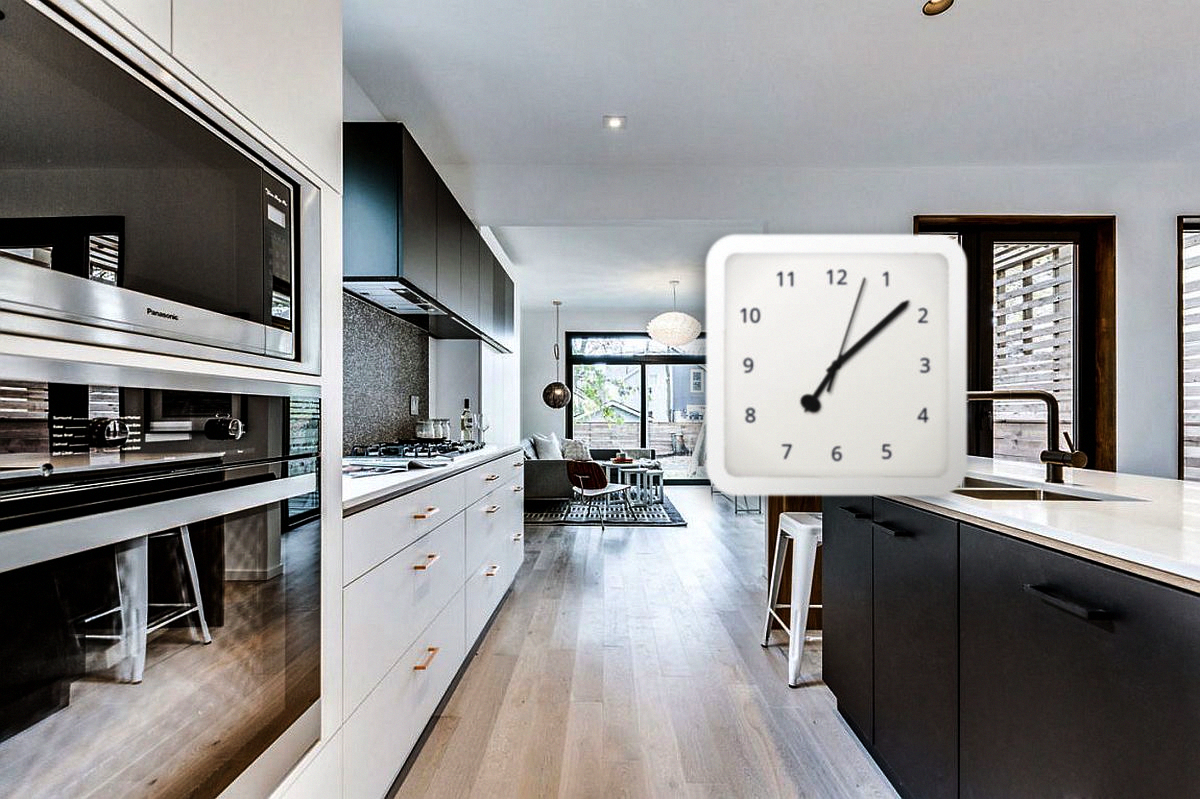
7h08m03s
